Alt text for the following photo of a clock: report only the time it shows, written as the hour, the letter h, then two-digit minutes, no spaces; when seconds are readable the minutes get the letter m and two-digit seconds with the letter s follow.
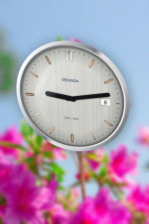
9h13
